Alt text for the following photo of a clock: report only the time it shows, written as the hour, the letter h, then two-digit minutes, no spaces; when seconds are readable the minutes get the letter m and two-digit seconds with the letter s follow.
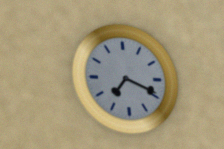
7h19
